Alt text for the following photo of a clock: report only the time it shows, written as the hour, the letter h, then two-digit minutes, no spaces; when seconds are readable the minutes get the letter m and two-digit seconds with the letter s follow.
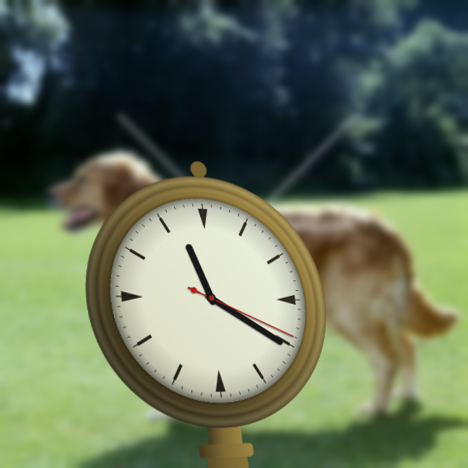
11h20m19s
